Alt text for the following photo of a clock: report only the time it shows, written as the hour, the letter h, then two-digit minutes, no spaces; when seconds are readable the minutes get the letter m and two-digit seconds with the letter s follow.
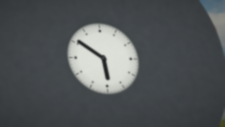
5h51
